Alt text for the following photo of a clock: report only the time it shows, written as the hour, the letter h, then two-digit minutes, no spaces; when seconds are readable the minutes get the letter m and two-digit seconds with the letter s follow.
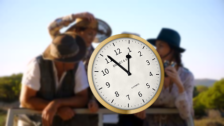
12h56
